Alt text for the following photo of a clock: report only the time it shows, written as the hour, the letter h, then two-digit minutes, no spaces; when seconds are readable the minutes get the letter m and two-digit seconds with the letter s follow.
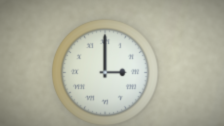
3h00
